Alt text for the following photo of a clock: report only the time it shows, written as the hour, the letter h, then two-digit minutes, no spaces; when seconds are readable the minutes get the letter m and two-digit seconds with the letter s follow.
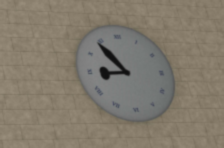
8h54
